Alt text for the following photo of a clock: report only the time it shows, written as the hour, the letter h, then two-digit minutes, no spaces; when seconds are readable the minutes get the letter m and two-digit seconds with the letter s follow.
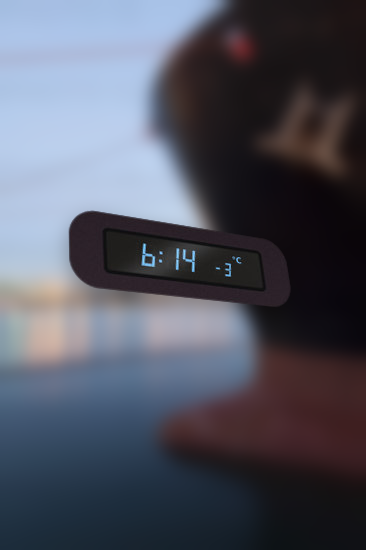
6h14
